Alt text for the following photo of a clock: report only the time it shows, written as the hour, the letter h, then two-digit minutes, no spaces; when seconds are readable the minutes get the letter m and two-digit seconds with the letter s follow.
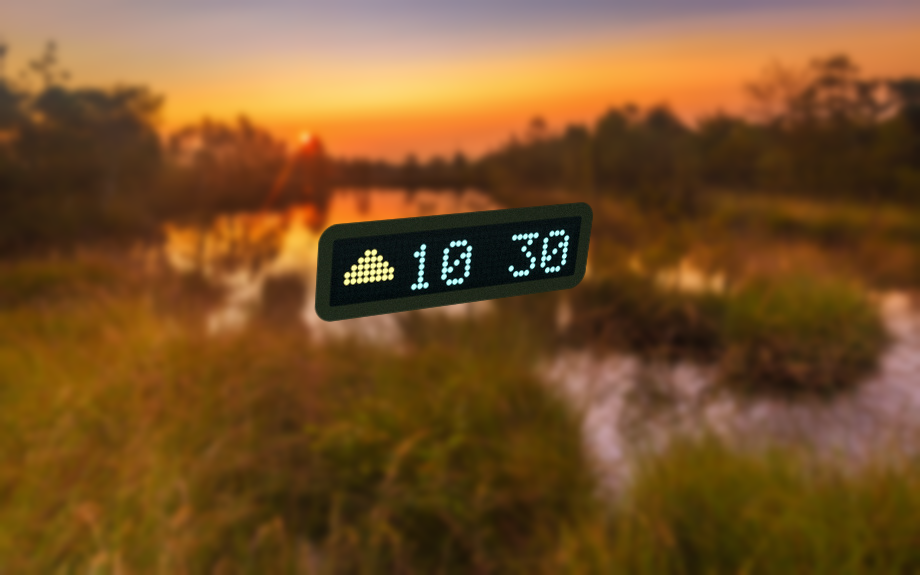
10h30
